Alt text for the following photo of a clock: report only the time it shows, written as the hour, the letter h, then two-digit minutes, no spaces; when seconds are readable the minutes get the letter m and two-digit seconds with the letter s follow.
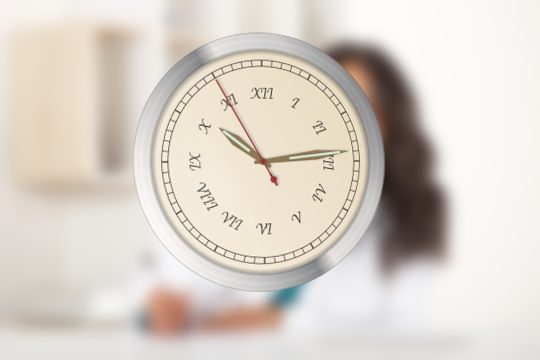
10h13m55s
